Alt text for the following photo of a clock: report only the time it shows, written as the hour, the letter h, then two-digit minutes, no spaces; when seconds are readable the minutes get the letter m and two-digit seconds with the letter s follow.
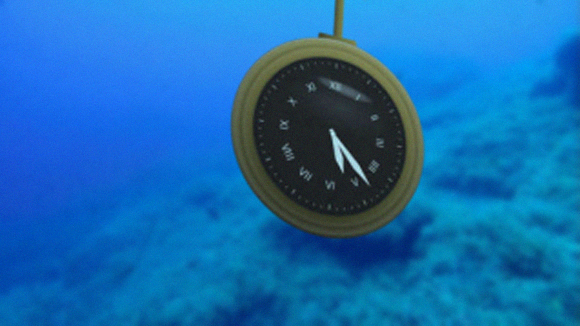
5h23
